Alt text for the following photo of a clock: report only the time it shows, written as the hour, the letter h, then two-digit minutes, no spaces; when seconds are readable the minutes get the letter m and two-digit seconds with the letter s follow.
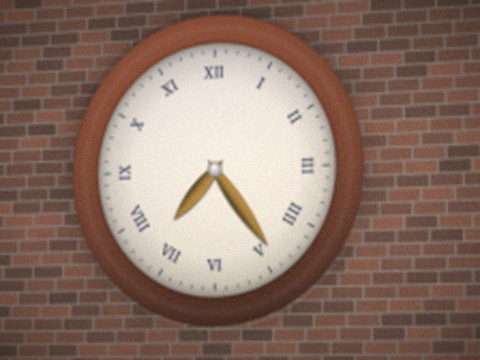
7h24
